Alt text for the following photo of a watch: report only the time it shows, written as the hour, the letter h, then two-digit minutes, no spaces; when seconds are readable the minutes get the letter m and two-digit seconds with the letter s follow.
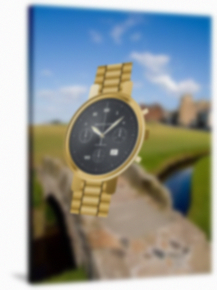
10h08
